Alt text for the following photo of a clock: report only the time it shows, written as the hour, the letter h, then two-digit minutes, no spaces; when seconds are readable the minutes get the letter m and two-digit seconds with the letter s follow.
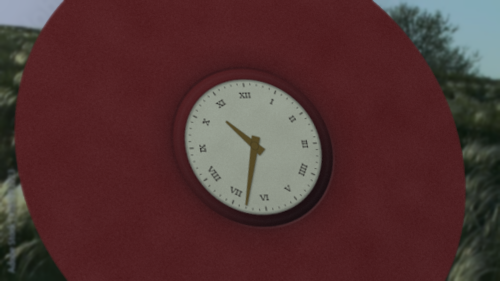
10h33
